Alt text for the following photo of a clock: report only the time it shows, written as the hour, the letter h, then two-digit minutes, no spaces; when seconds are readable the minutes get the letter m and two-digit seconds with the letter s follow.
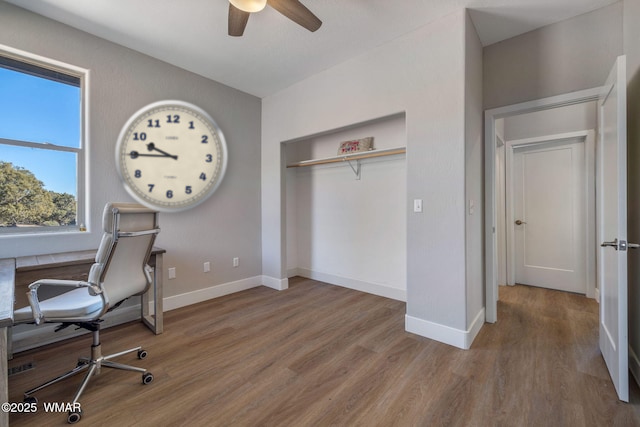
9h45
